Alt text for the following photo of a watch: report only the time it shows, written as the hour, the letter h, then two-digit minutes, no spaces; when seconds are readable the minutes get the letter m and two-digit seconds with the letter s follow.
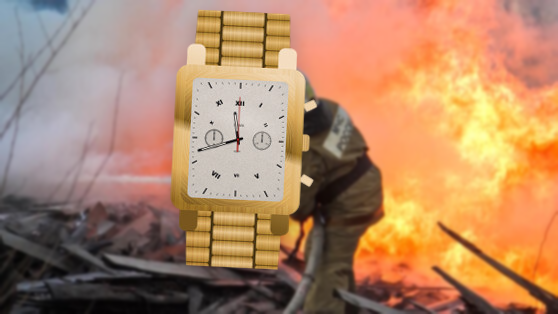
11h42
